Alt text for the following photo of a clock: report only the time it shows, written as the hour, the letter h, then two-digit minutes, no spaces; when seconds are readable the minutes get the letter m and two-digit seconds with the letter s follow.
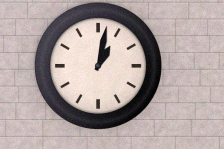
1h02
